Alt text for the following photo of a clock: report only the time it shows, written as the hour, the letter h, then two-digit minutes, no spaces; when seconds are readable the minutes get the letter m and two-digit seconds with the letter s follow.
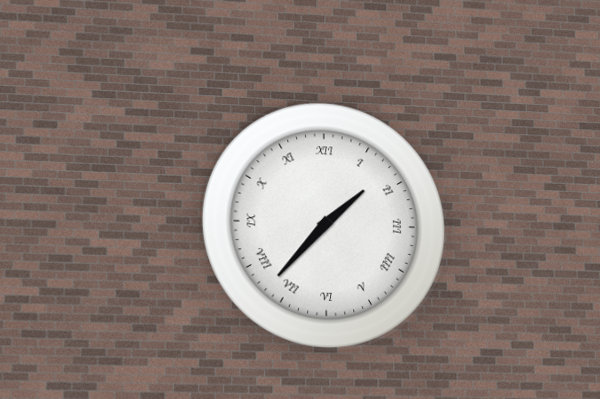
1h37
